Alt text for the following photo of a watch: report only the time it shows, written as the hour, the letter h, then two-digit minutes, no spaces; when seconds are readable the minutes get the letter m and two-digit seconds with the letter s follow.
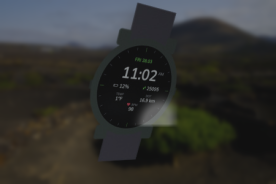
11h02
